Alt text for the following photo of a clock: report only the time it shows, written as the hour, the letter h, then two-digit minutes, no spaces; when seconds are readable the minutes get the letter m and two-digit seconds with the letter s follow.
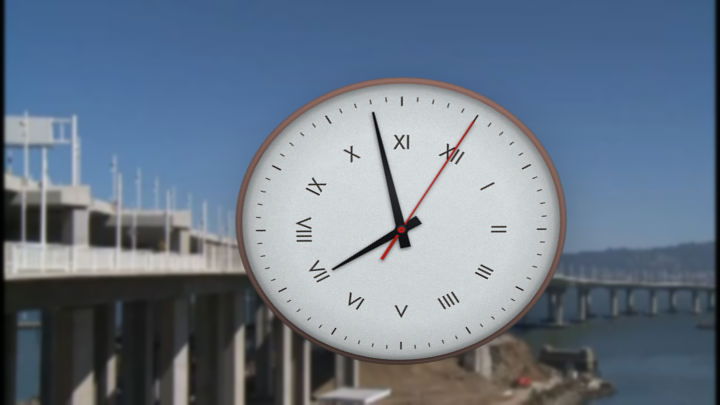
6h53m00s
